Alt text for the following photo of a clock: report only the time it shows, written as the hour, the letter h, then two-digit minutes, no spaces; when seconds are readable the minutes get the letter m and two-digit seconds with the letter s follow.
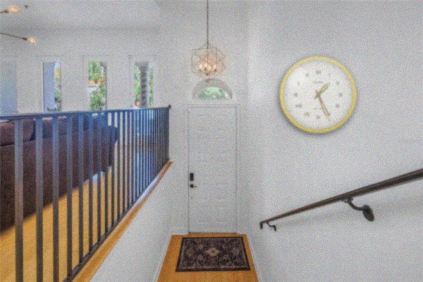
1h26
